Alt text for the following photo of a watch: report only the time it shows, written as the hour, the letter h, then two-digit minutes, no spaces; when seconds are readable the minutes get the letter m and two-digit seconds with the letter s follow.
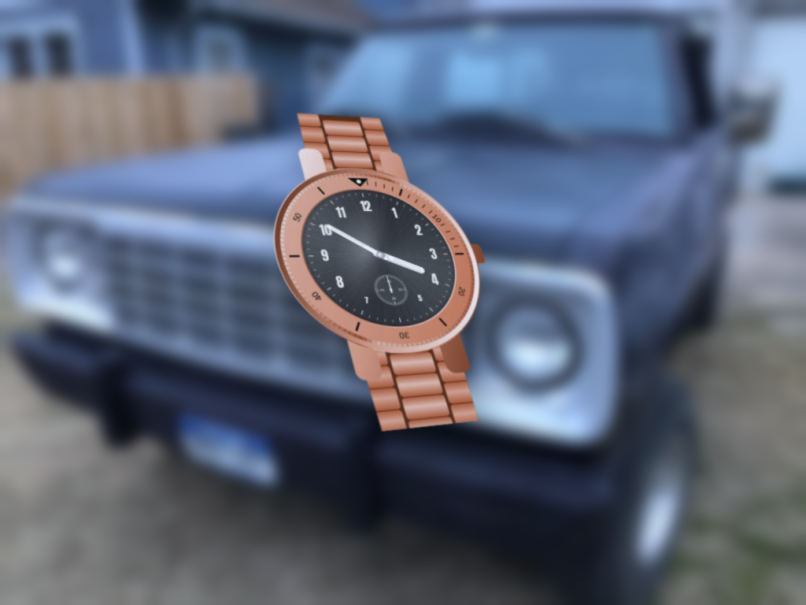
3h51
